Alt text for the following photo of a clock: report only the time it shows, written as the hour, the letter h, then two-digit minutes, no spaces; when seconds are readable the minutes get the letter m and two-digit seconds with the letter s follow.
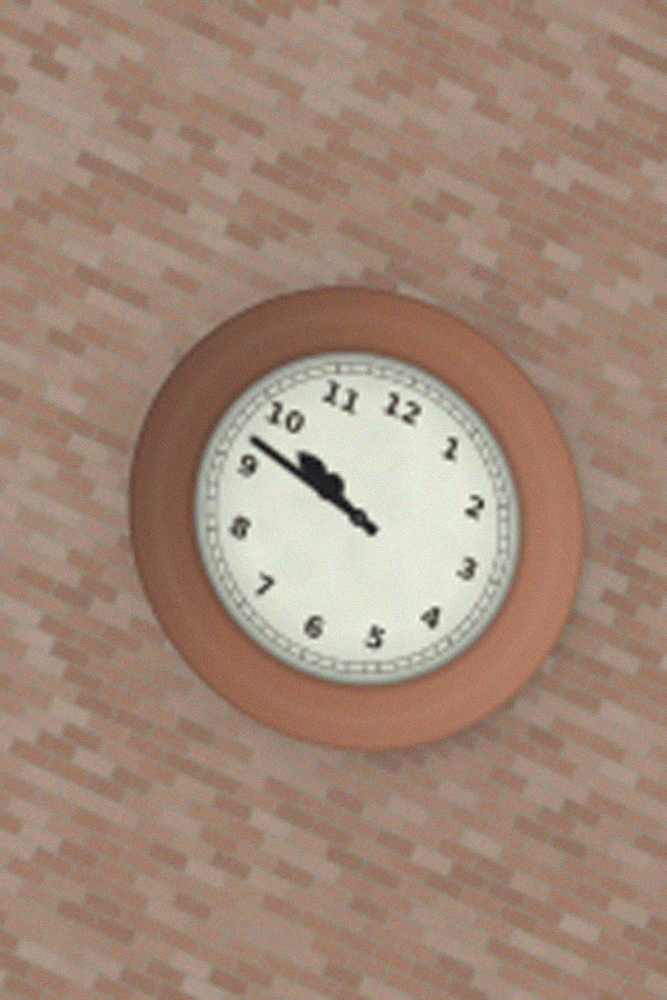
9h47
